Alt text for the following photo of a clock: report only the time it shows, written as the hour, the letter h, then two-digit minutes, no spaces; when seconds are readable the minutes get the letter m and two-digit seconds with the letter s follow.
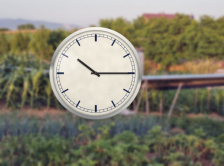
10h15
